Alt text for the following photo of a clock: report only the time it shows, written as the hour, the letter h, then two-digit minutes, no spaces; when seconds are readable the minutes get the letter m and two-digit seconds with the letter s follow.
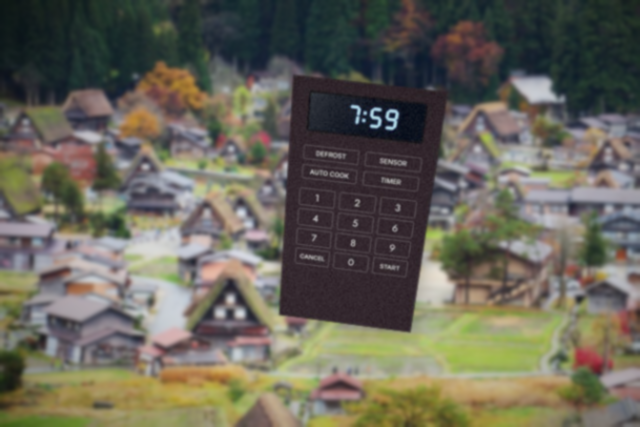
7h59
